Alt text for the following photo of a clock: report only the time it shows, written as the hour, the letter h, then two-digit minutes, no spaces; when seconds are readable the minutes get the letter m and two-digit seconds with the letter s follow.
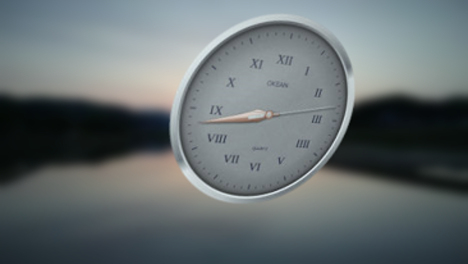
8h43m13s
